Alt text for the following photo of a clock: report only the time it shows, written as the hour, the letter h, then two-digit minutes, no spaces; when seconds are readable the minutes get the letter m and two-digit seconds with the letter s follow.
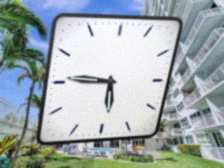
5h46
